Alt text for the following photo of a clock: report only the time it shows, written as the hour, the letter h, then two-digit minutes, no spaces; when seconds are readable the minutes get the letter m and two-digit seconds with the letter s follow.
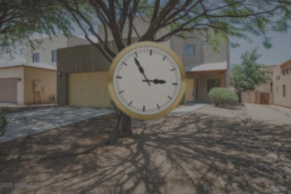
2h54
